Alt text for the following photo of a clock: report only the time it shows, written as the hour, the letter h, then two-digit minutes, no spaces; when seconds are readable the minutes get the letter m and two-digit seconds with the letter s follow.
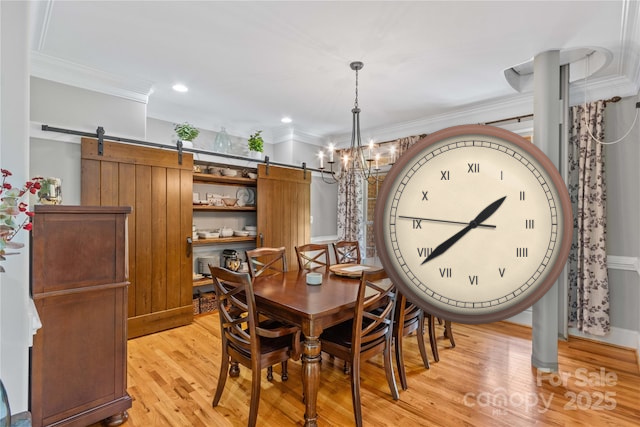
1h38m46s
